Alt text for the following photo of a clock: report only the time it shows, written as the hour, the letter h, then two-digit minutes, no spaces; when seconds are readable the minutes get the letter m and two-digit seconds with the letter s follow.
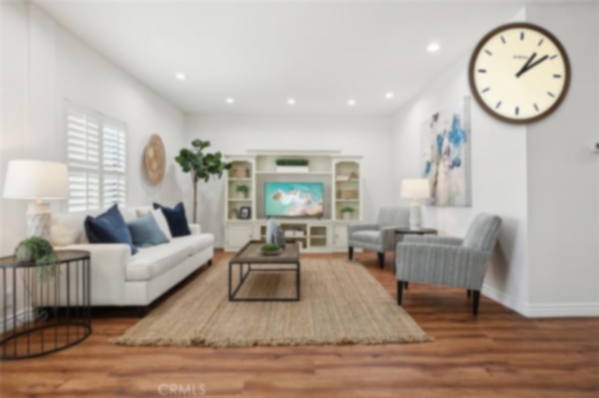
1h09
